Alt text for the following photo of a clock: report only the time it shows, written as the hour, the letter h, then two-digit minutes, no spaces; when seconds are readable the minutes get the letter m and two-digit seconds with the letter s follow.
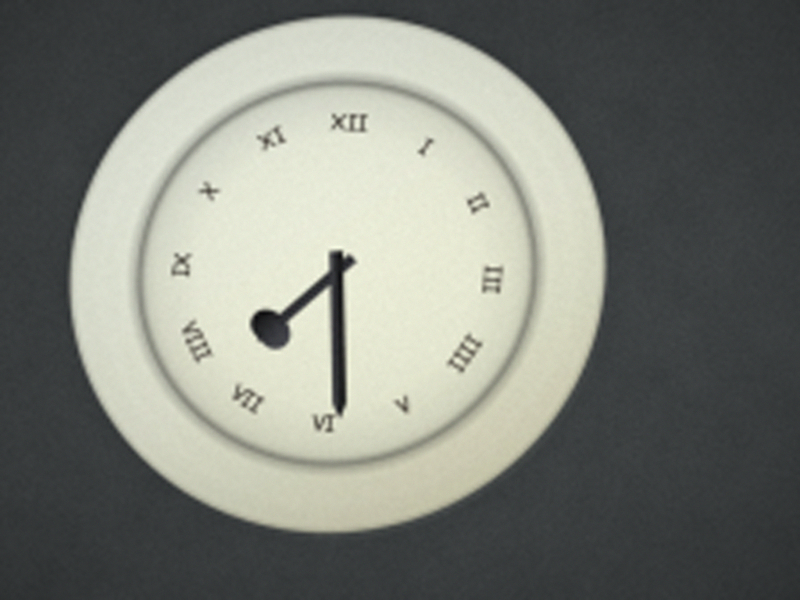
7h29
